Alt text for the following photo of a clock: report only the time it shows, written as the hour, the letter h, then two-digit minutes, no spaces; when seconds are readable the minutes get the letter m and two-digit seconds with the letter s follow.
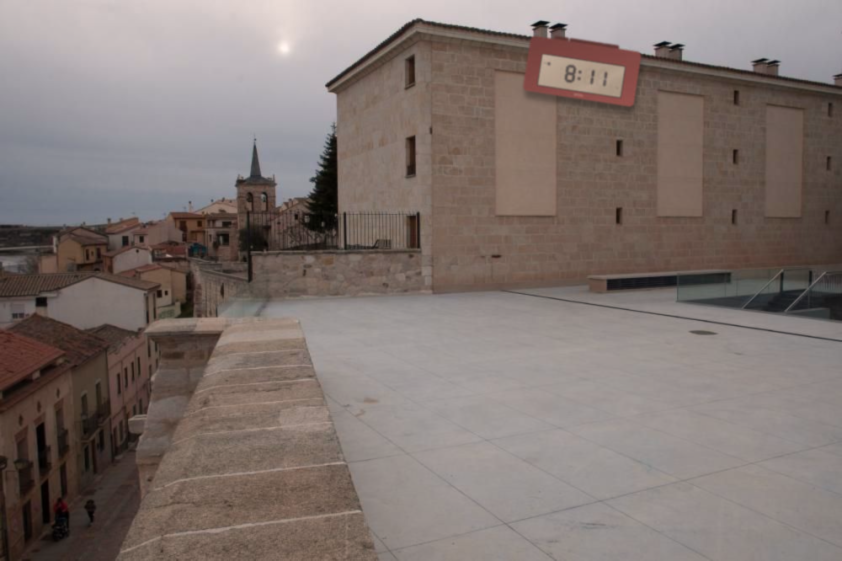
8h11
